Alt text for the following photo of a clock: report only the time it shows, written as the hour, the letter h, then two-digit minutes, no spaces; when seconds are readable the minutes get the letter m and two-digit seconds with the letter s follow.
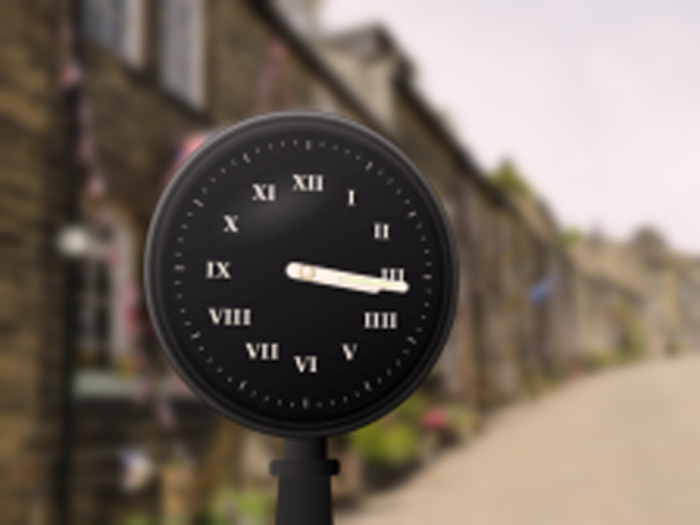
3h16
